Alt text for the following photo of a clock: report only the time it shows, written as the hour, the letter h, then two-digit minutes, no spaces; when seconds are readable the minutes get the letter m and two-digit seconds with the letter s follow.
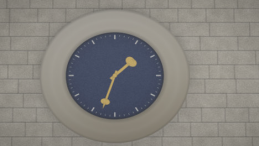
1h33
